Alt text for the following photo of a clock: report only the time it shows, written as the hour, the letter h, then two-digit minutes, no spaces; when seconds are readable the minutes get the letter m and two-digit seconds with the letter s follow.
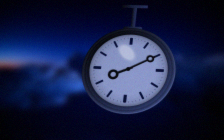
8h10
